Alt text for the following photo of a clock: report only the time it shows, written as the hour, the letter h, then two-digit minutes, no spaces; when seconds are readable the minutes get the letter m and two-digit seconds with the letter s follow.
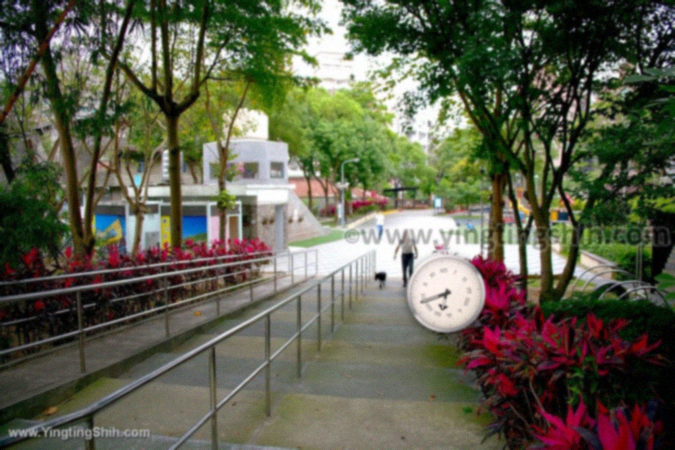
6h43
